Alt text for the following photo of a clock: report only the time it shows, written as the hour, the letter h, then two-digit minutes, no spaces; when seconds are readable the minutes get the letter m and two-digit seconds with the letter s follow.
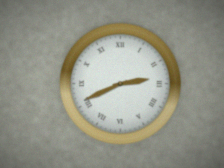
2h41
